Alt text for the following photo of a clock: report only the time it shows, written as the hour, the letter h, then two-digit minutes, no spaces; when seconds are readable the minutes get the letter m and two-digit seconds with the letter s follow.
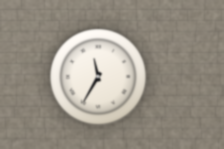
11h35
